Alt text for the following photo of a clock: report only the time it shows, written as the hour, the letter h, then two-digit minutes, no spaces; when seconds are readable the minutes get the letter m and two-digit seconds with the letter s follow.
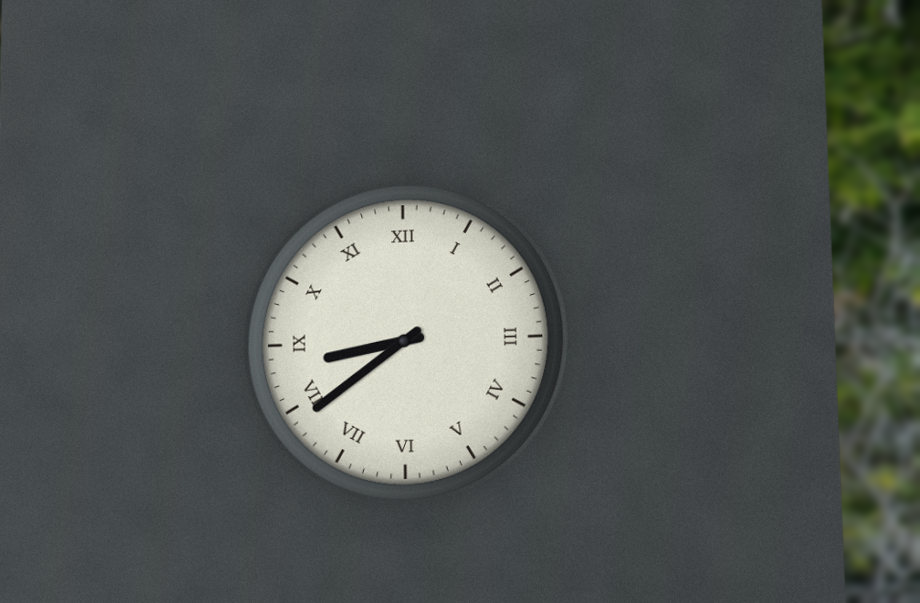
8h39
